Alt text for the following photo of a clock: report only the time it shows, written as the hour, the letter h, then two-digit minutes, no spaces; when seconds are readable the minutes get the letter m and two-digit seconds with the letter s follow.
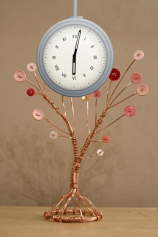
6h02
